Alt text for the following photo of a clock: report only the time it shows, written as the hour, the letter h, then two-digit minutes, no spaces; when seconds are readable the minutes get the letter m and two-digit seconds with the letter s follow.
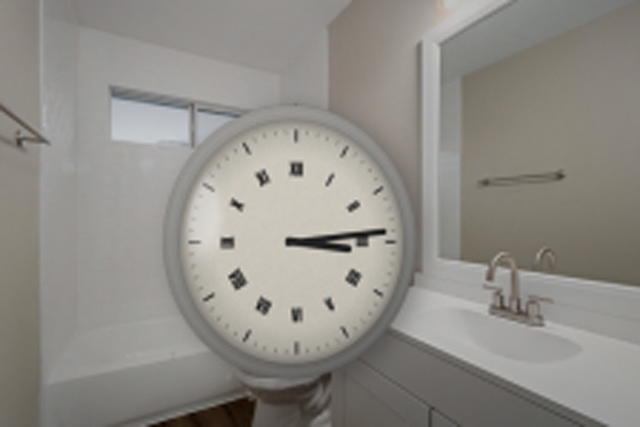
3h14
